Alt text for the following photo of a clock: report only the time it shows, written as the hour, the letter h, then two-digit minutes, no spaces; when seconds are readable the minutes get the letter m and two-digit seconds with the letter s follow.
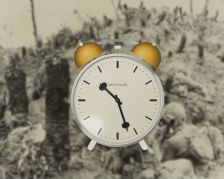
10h27
